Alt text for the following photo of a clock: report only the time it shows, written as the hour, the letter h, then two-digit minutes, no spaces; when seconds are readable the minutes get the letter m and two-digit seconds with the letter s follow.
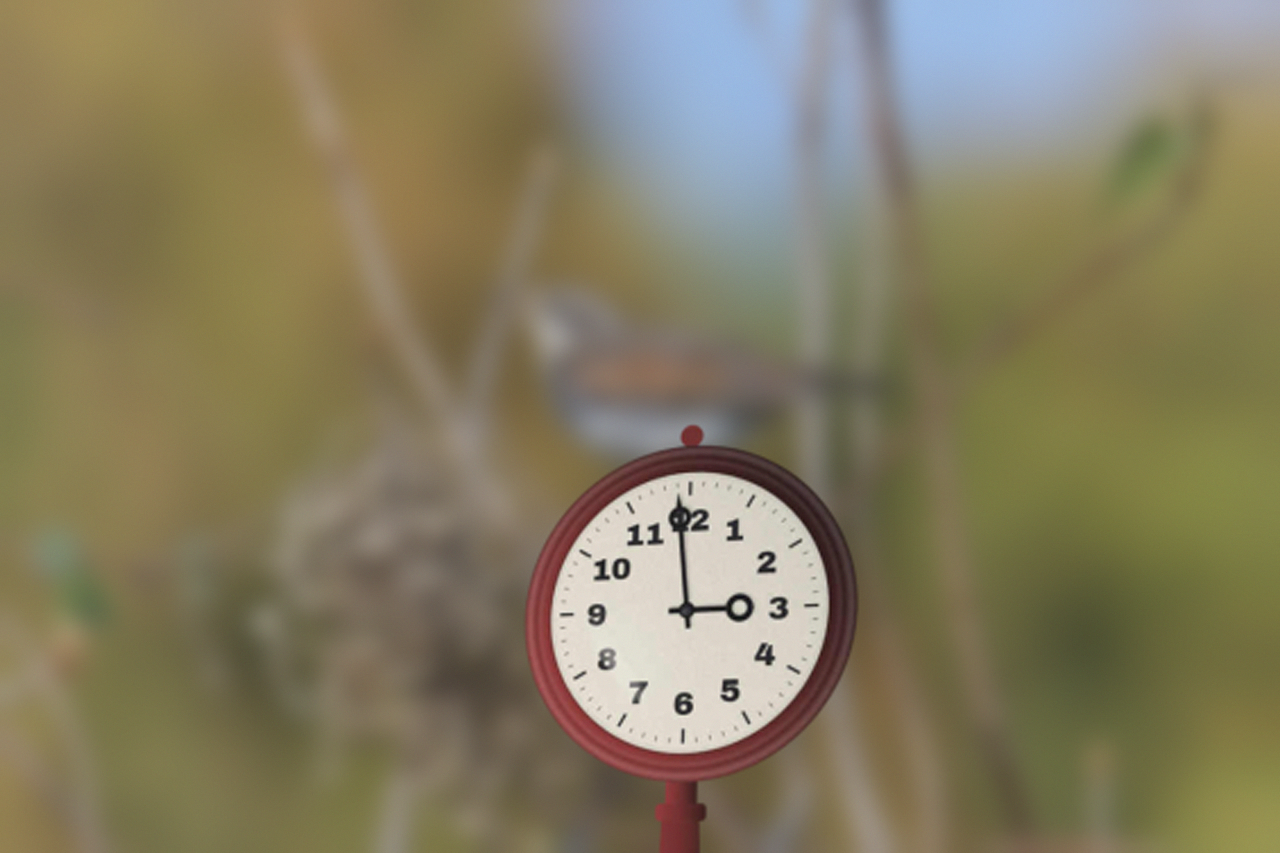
2h59
